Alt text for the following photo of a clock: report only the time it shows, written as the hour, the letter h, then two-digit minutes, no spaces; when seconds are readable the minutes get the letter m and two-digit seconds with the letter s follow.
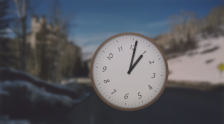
1h01
